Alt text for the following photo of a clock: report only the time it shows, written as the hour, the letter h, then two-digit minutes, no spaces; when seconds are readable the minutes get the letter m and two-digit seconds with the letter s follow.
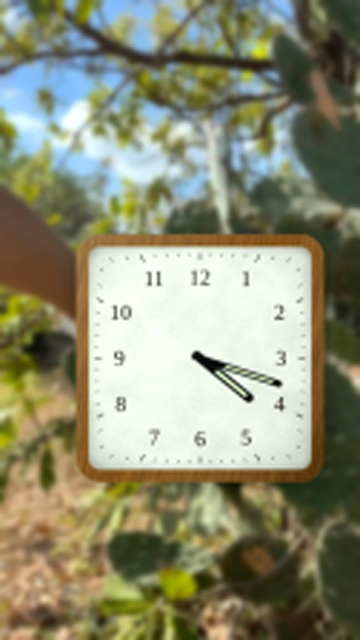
4h18
